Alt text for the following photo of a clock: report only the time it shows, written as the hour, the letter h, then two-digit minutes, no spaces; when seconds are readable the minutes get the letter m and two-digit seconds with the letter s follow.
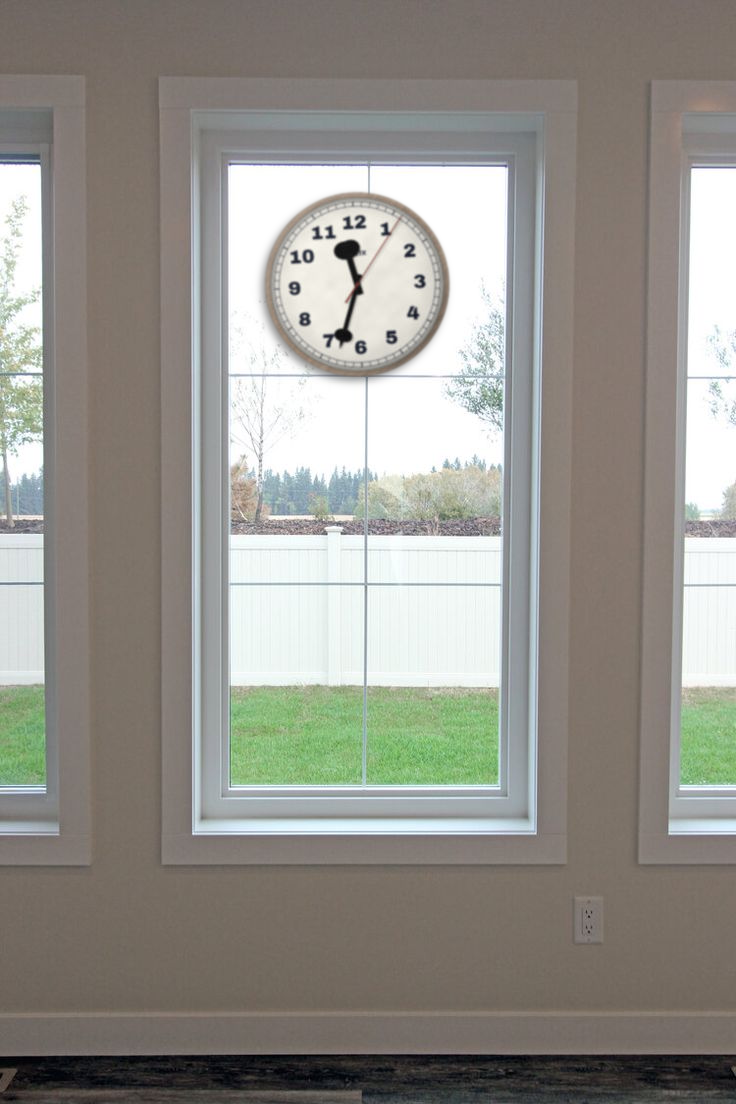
11h33m06s
